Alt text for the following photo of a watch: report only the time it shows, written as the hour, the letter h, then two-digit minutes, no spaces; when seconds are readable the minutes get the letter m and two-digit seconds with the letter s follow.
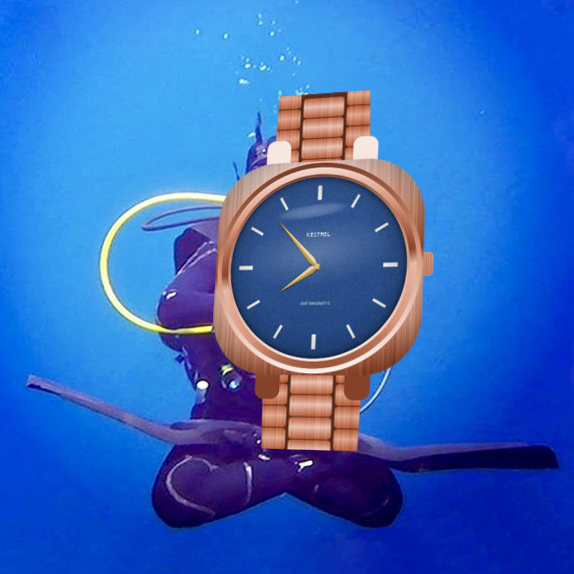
7h53
